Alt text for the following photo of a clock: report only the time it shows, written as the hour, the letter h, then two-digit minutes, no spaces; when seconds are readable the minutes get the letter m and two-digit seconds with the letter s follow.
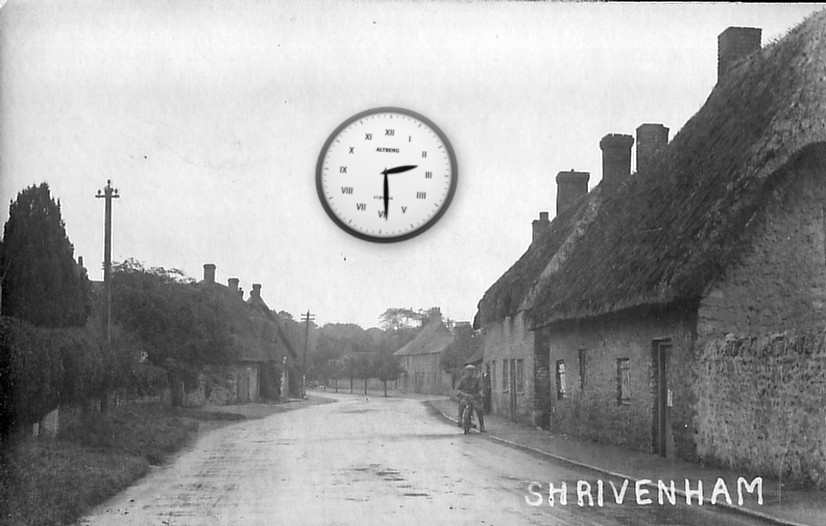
2h29
